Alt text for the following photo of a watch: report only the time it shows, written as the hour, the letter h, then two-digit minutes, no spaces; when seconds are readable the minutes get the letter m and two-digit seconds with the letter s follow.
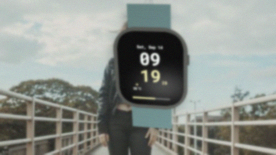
9h19
